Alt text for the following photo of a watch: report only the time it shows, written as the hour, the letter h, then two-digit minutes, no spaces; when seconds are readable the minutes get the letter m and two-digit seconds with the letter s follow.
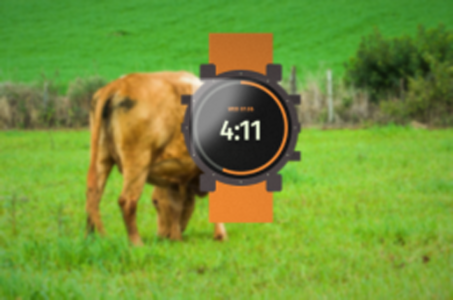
4h11
